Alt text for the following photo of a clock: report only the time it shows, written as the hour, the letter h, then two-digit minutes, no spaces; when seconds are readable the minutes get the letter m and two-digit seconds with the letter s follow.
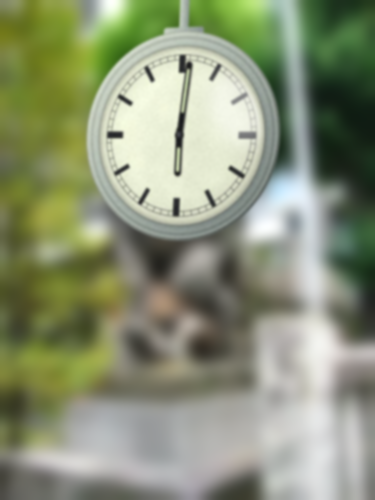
6h01
